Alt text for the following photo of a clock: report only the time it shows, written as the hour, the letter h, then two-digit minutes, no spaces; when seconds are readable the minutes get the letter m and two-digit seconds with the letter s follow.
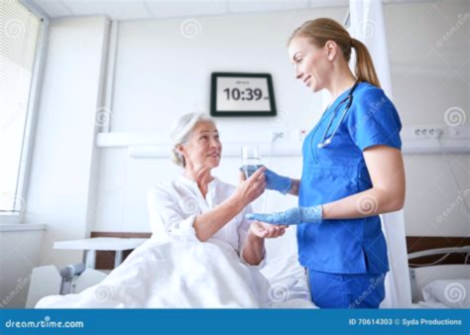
10h39
